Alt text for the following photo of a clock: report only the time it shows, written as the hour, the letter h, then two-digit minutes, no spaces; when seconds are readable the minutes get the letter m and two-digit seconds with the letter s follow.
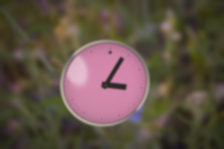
3h04
